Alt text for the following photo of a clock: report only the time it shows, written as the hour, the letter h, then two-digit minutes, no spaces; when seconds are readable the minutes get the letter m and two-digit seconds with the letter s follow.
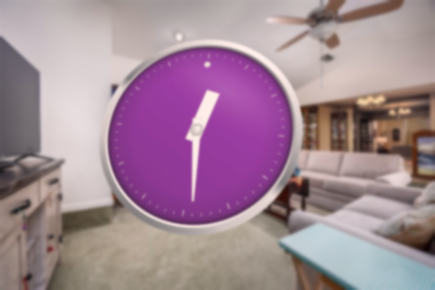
12h29
